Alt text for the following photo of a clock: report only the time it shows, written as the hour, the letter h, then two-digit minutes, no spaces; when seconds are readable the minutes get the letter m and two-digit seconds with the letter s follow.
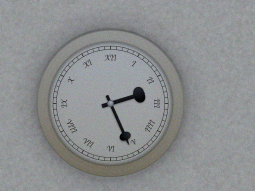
2h26
